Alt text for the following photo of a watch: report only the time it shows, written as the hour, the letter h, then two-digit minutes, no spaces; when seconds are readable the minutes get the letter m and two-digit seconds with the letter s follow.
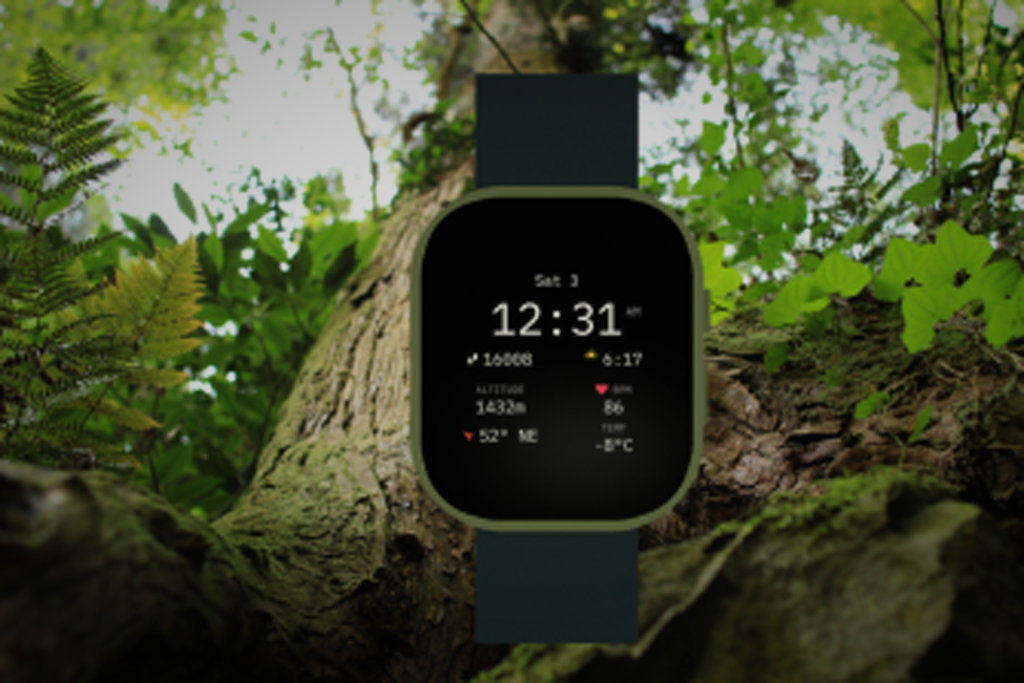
12h31
